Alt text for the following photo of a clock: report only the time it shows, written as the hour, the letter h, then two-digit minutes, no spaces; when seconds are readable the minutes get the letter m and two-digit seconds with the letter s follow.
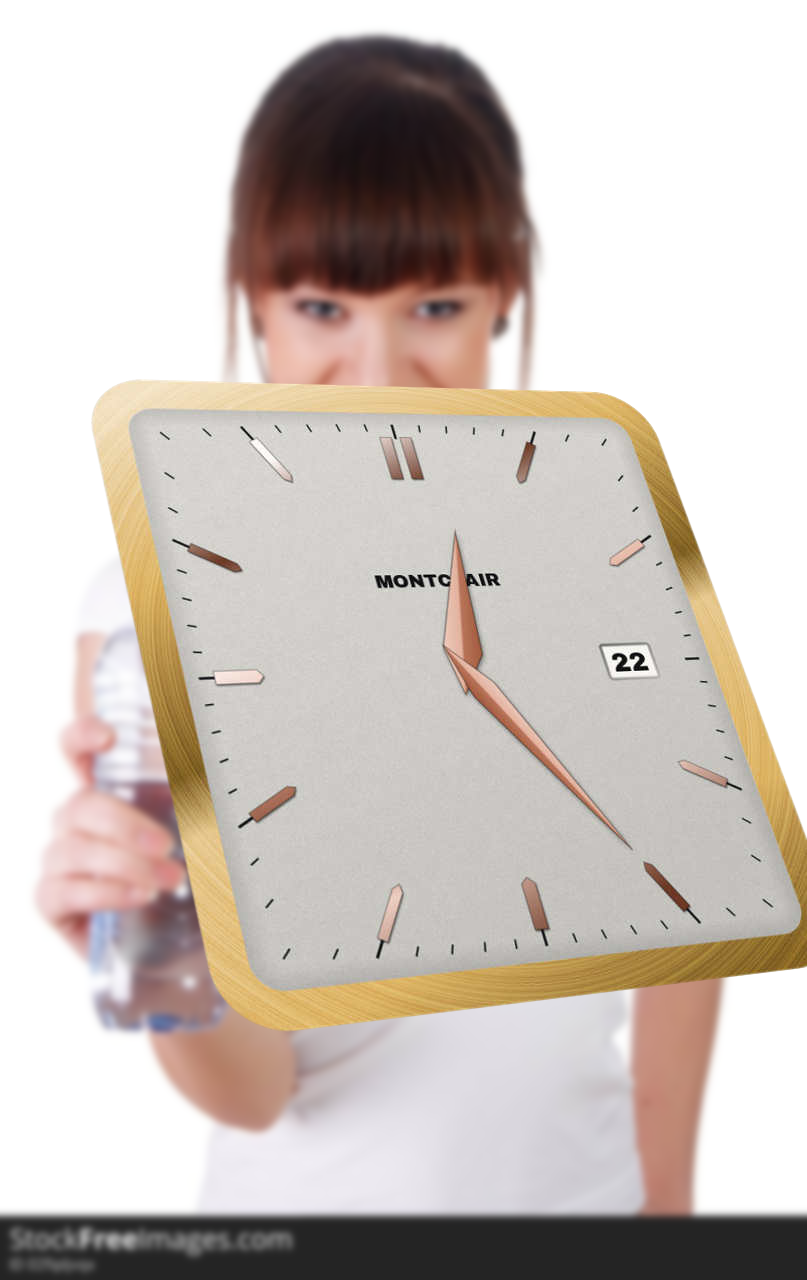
12h25
